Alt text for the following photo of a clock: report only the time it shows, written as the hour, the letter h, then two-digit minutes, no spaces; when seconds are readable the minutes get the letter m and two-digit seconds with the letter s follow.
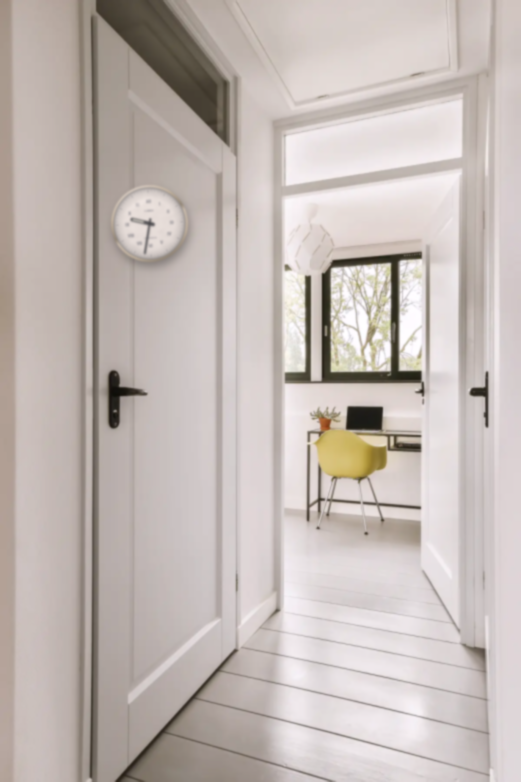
9h32
